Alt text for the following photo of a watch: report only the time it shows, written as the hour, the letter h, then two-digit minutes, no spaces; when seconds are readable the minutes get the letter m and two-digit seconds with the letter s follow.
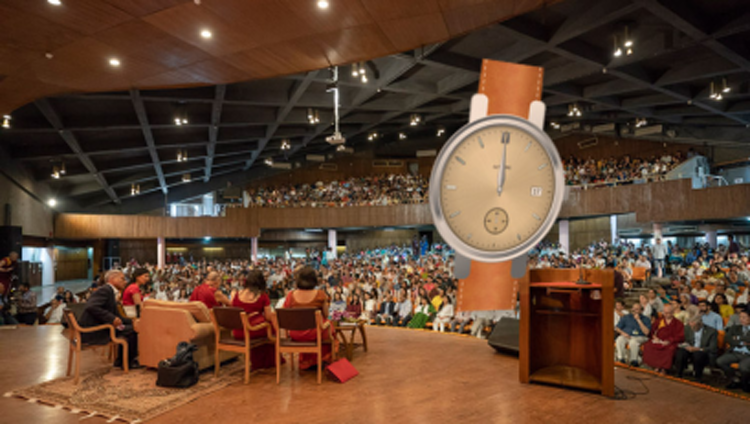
12h00
